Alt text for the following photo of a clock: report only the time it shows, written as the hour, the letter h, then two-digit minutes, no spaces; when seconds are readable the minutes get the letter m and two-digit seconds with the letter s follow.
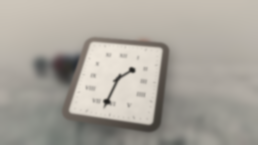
1h32
